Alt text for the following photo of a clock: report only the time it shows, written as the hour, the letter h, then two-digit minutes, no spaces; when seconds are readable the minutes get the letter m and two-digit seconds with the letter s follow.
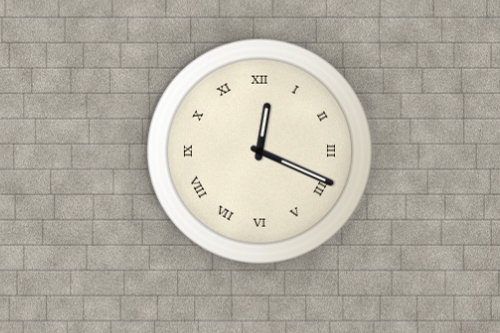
12h19
